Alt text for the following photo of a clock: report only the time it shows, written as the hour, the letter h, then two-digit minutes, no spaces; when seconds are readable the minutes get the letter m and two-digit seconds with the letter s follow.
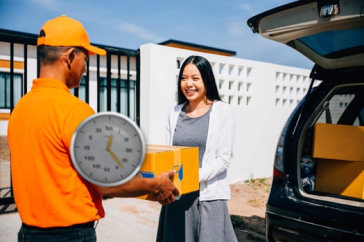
12h23
